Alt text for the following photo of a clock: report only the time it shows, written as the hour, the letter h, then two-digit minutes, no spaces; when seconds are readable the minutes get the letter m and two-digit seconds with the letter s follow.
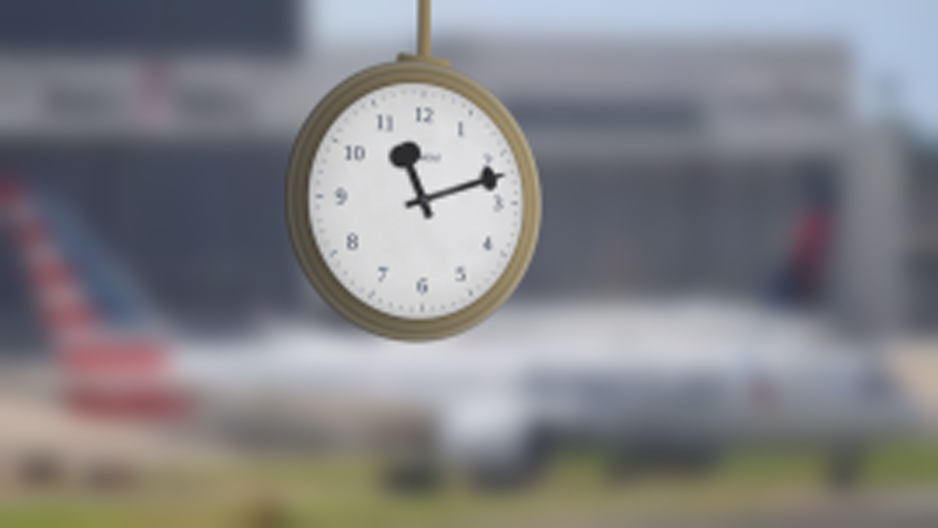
11h12
